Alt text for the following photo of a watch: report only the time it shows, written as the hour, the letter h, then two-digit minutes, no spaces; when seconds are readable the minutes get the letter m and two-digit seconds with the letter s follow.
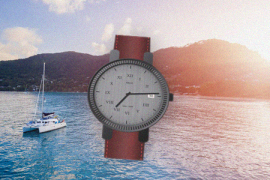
7h14
